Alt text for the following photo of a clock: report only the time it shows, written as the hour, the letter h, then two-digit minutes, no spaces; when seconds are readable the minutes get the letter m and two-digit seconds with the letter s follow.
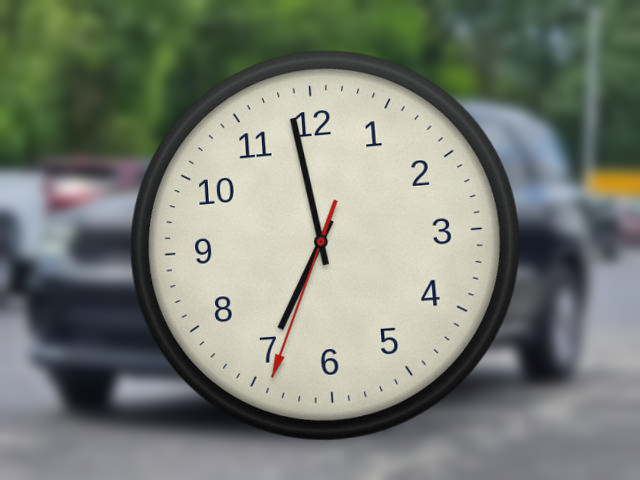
6h58m34s
